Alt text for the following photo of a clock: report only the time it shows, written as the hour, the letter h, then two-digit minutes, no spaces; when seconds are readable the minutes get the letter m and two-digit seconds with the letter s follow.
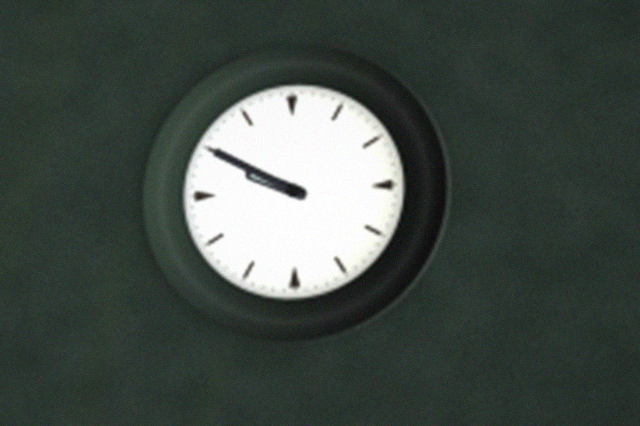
9h50
